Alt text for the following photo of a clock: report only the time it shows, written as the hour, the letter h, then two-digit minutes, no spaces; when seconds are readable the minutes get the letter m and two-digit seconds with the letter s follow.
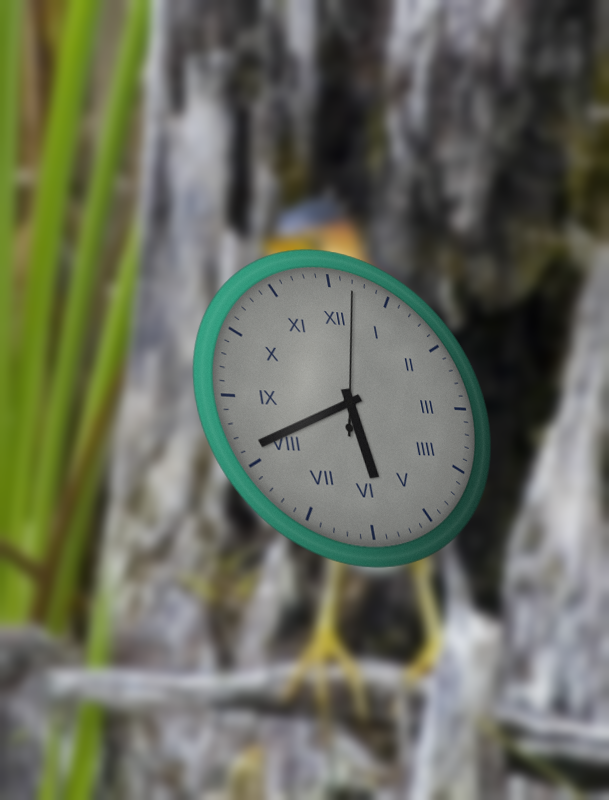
5h41m02s
